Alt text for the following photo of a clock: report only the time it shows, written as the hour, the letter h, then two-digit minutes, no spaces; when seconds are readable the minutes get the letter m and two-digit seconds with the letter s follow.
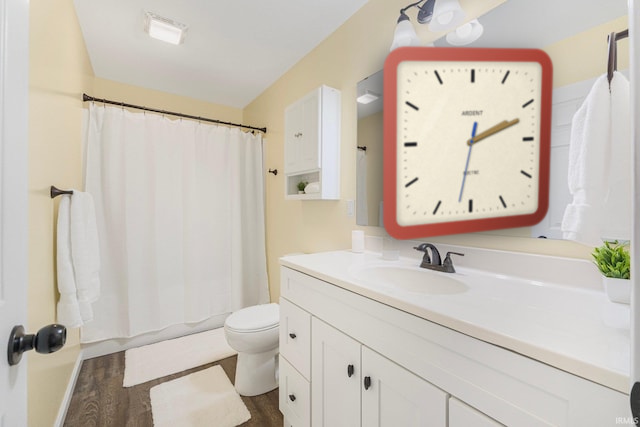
2h11m32s
